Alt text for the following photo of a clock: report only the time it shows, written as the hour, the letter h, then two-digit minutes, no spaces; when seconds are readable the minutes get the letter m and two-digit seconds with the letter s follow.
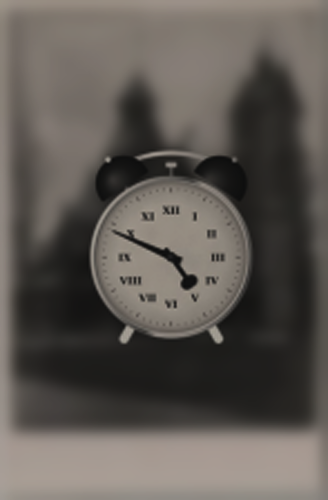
4h49
